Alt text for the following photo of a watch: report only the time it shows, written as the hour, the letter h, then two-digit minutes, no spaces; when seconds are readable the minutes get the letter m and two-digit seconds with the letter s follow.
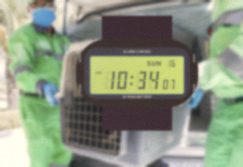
10h34
